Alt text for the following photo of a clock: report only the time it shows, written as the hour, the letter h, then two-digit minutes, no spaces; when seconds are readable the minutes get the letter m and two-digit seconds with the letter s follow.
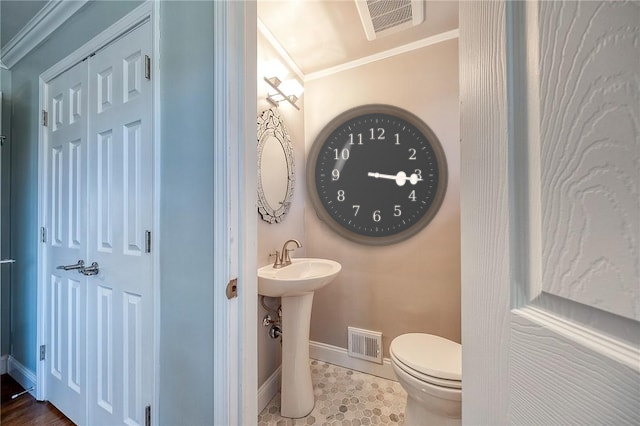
3h16
